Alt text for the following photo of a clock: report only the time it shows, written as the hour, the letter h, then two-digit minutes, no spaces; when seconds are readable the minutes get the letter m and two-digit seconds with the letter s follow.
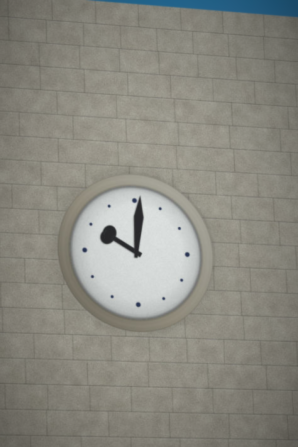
10h01
